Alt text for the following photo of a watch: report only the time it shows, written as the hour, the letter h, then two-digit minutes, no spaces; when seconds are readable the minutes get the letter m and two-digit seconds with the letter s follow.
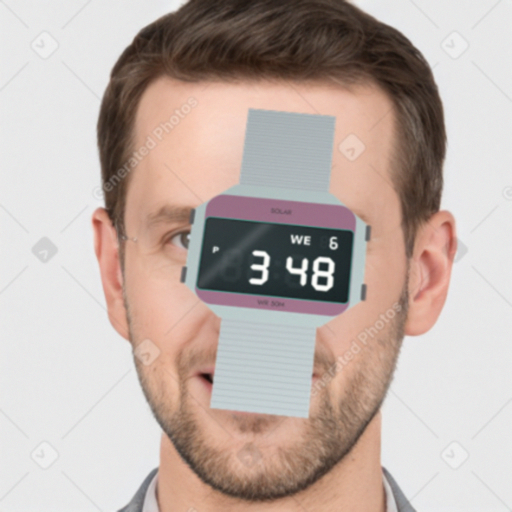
3h48
